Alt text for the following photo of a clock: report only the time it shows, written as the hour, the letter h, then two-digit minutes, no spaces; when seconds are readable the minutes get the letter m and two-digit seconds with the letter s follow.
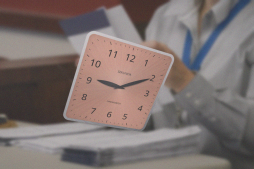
9h10
